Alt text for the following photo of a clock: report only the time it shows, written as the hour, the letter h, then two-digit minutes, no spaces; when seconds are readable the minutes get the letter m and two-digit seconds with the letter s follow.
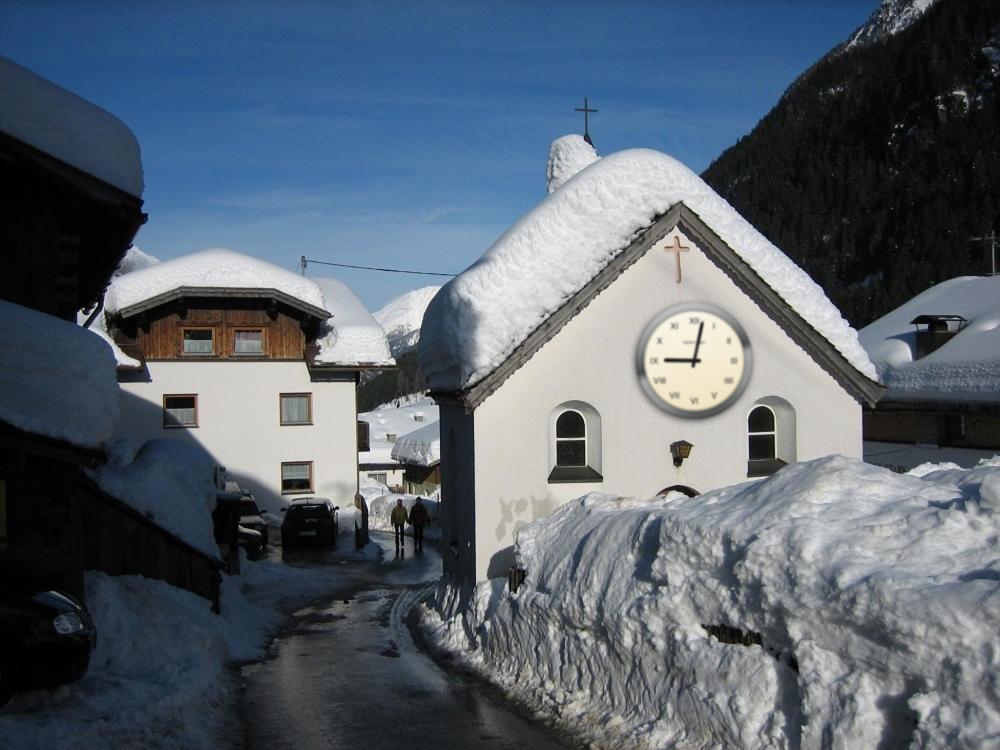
9h02
